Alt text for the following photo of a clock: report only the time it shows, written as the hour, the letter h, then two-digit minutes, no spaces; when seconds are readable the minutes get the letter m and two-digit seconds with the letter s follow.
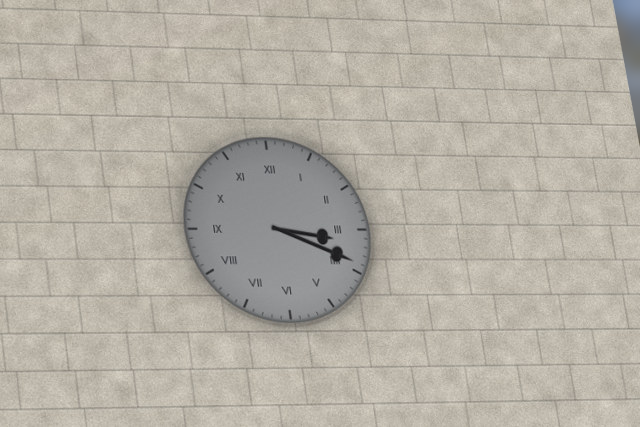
3h19
